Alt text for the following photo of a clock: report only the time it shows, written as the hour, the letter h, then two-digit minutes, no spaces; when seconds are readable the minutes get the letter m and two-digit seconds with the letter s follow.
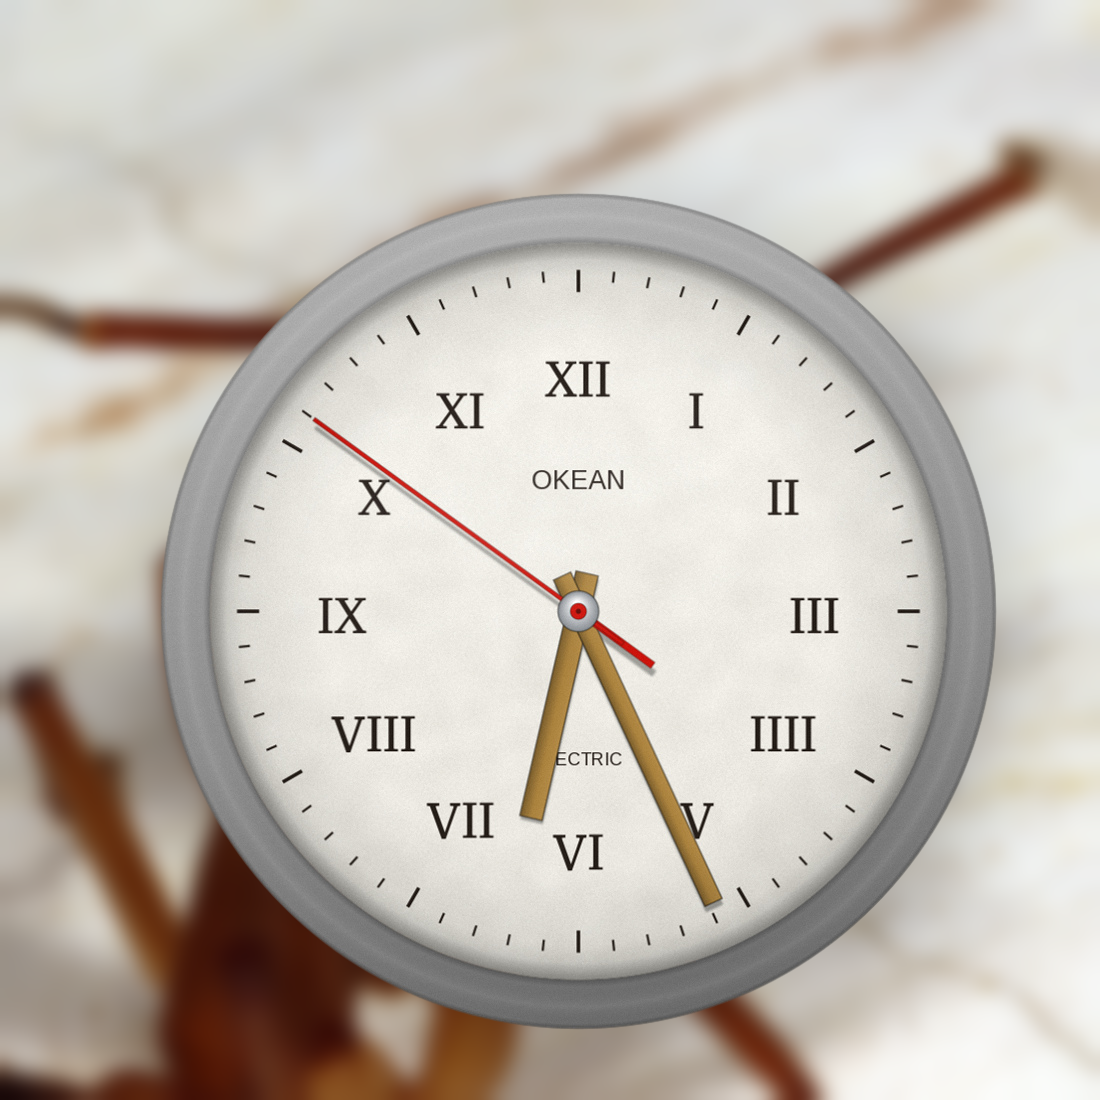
6h25m51s
